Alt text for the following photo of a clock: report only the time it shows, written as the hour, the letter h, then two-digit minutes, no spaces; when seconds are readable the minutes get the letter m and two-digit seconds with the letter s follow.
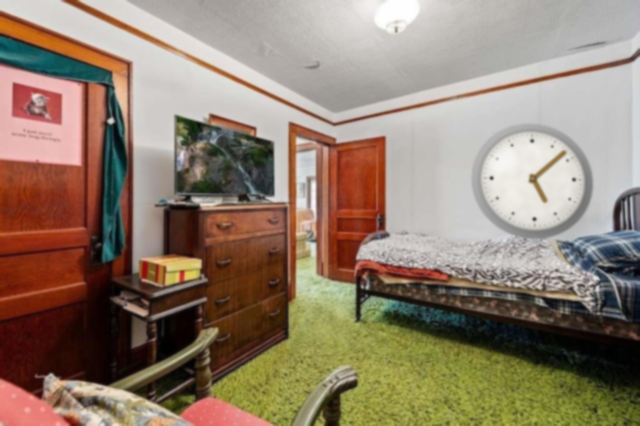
5h08
